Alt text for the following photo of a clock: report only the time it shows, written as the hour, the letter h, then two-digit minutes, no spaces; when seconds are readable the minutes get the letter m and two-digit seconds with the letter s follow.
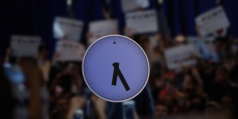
6h26
